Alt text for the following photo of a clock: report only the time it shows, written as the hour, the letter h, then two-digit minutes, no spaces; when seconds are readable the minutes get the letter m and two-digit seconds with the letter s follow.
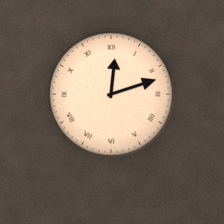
12h12
